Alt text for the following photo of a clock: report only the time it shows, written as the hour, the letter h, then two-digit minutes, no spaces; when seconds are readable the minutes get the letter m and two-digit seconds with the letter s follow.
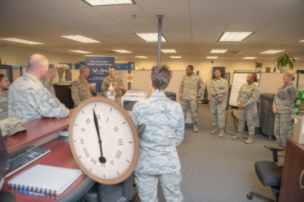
5h59
